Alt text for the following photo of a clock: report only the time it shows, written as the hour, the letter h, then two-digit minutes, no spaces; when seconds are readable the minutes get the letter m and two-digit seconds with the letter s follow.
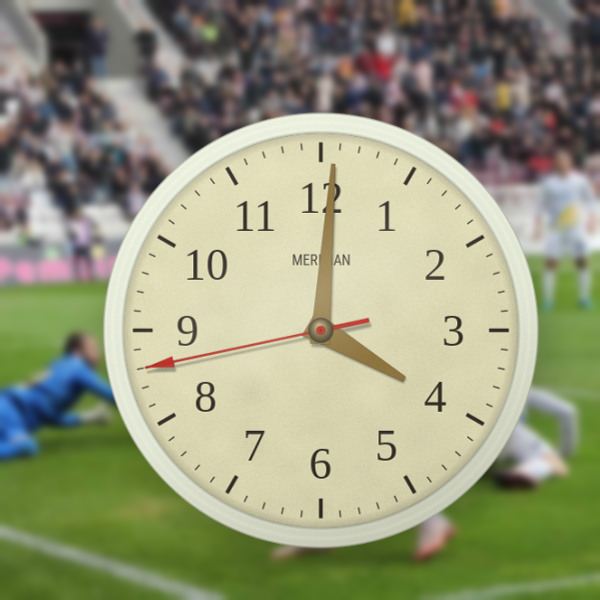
4h00m43s
